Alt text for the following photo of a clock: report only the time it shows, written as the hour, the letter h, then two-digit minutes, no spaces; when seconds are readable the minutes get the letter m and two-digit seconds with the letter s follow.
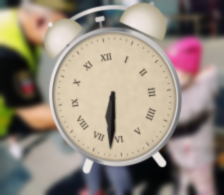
6h32
